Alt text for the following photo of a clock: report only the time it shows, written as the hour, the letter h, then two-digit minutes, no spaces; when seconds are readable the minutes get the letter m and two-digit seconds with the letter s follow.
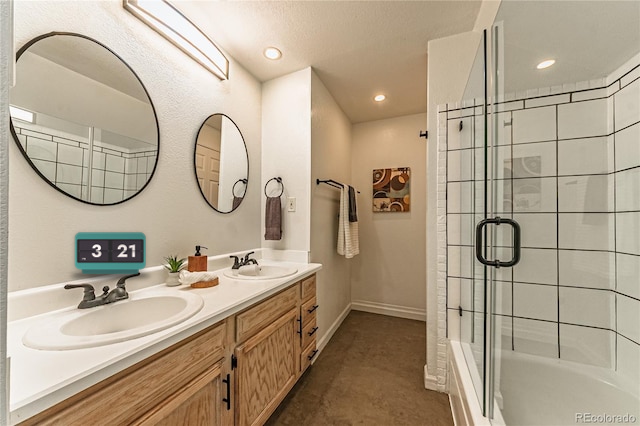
3h21
